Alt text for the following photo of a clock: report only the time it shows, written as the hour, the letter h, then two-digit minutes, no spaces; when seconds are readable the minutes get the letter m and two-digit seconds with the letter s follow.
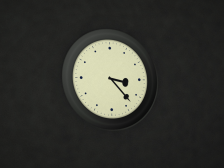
3h23
